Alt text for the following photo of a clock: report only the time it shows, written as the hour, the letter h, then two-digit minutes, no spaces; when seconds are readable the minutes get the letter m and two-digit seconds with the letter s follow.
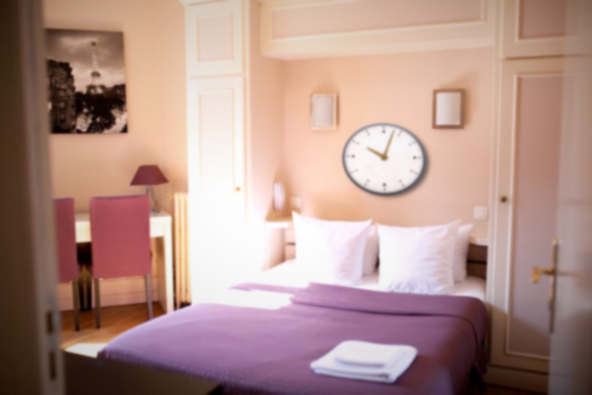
10h03
